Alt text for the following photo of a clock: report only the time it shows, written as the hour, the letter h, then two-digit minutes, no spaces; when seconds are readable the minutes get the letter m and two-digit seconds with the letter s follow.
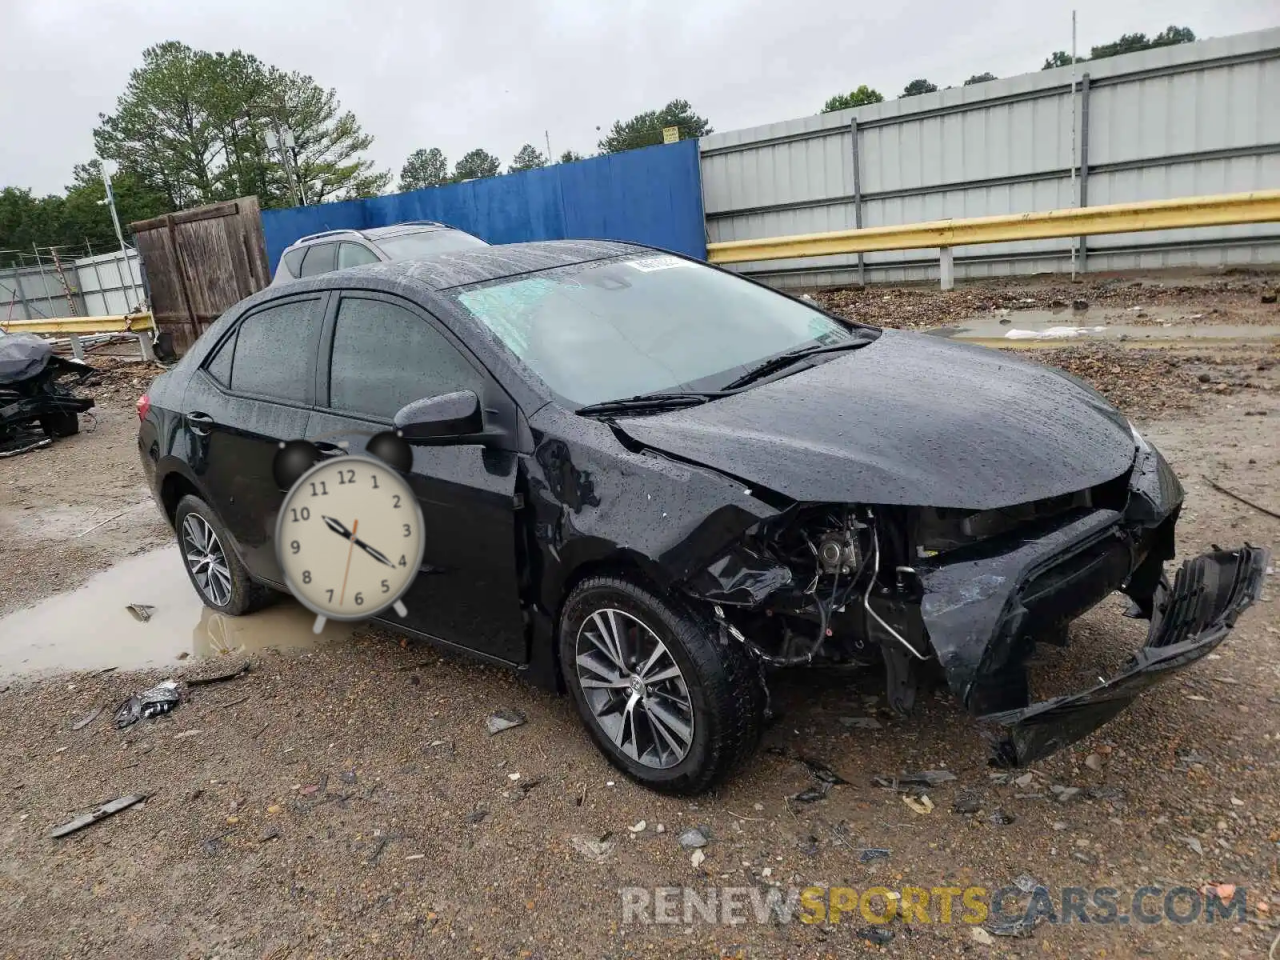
10h21m33s
